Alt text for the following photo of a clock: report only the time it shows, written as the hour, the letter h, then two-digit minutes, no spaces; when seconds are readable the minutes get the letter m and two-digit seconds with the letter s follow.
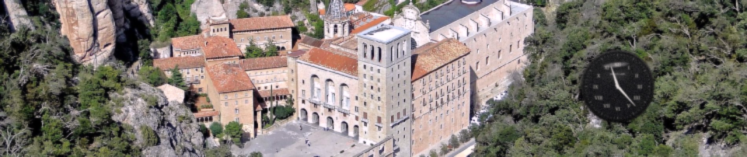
11h23
